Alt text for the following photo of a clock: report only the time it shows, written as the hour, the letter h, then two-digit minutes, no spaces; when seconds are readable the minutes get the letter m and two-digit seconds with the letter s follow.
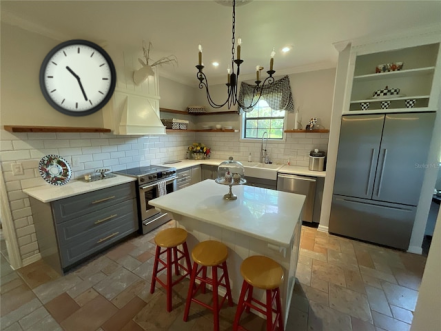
10h26
